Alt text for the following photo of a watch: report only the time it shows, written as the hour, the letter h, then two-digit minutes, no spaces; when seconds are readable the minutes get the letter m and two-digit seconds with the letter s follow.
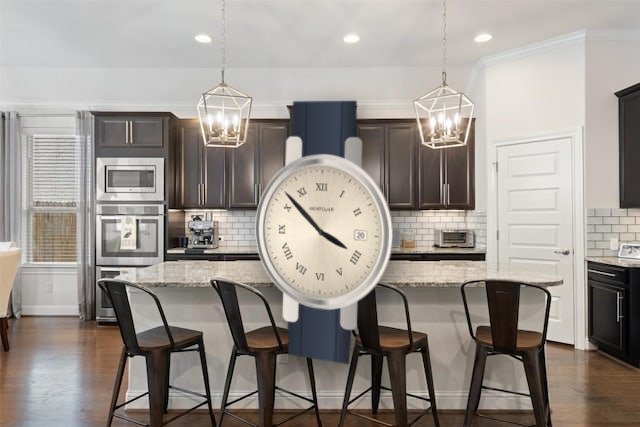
3h52
